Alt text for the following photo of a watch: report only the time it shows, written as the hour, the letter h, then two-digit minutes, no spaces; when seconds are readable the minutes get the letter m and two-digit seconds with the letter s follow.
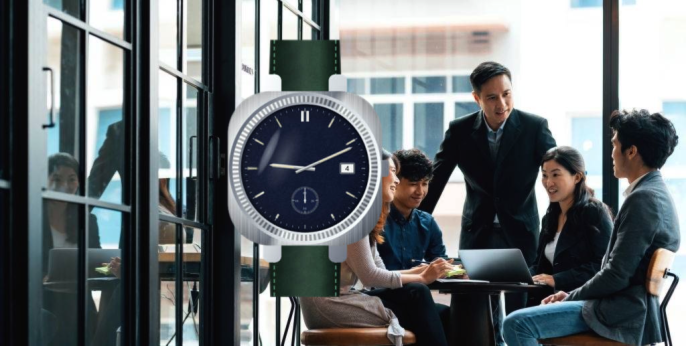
9h11
